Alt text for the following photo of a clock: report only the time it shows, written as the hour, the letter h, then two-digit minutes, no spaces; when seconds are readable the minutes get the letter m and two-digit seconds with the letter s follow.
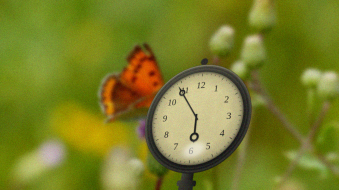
5h54
